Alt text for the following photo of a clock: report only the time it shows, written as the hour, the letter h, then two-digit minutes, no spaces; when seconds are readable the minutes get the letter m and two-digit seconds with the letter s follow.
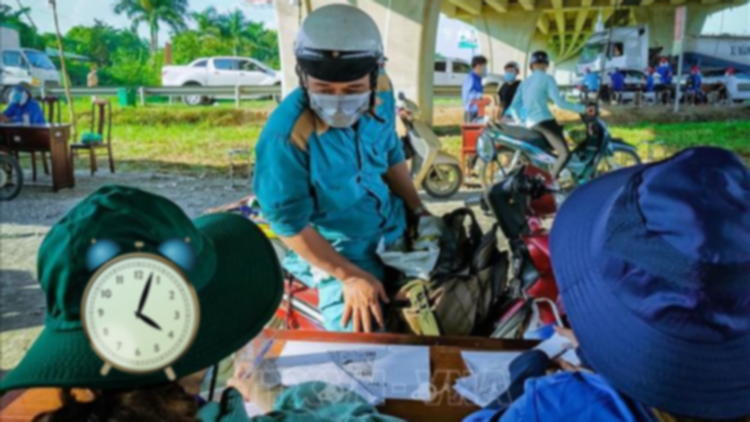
4h03
